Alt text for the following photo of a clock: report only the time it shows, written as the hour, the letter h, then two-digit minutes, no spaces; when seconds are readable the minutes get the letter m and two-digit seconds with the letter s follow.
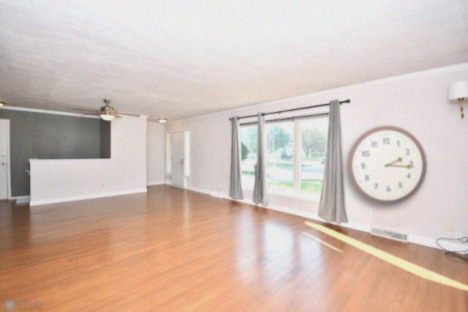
2h16
